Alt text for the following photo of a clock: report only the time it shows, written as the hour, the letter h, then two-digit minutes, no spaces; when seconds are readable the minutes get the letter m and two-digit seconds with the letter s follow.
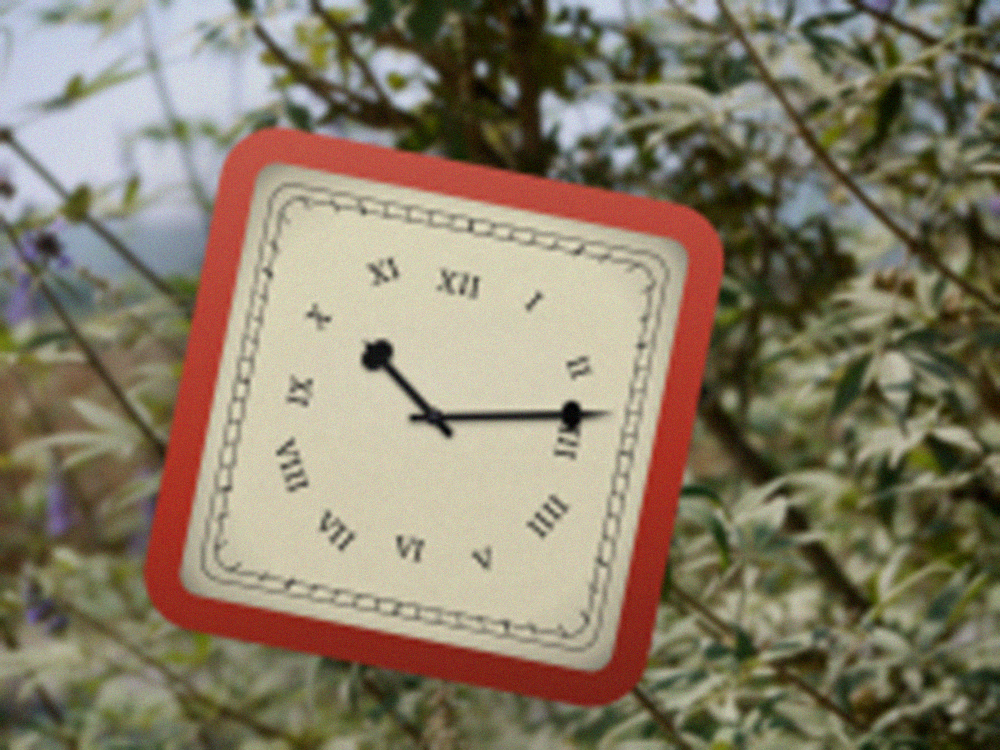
10h13
